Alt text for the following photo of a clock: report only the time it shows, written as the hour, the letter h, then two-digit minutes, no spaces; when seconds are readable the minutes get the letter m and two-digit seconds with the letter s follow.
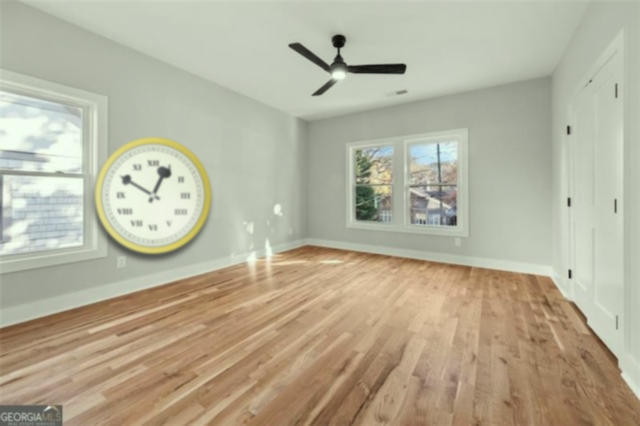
12h50
